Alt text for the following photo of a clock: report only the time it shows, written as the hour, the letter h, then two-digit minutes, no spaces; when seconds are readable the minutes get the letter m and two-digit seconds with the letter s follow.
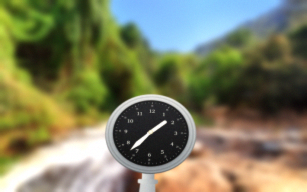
1h37
